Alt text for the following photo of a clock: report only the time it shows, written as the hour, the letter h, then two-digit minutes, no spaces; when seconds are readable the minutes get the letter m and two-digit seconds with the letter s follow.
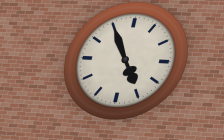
4h55
